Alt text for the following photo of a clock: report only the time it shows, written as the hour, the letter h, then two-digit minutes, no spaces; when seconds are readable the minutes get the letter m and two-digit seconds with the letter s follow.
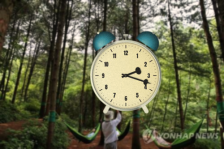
2h18
